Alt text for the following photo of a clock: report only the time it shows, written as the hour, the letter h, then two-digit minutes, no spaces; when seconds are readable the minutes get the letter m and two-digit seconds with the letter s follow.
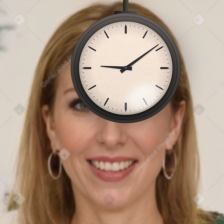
9h09
